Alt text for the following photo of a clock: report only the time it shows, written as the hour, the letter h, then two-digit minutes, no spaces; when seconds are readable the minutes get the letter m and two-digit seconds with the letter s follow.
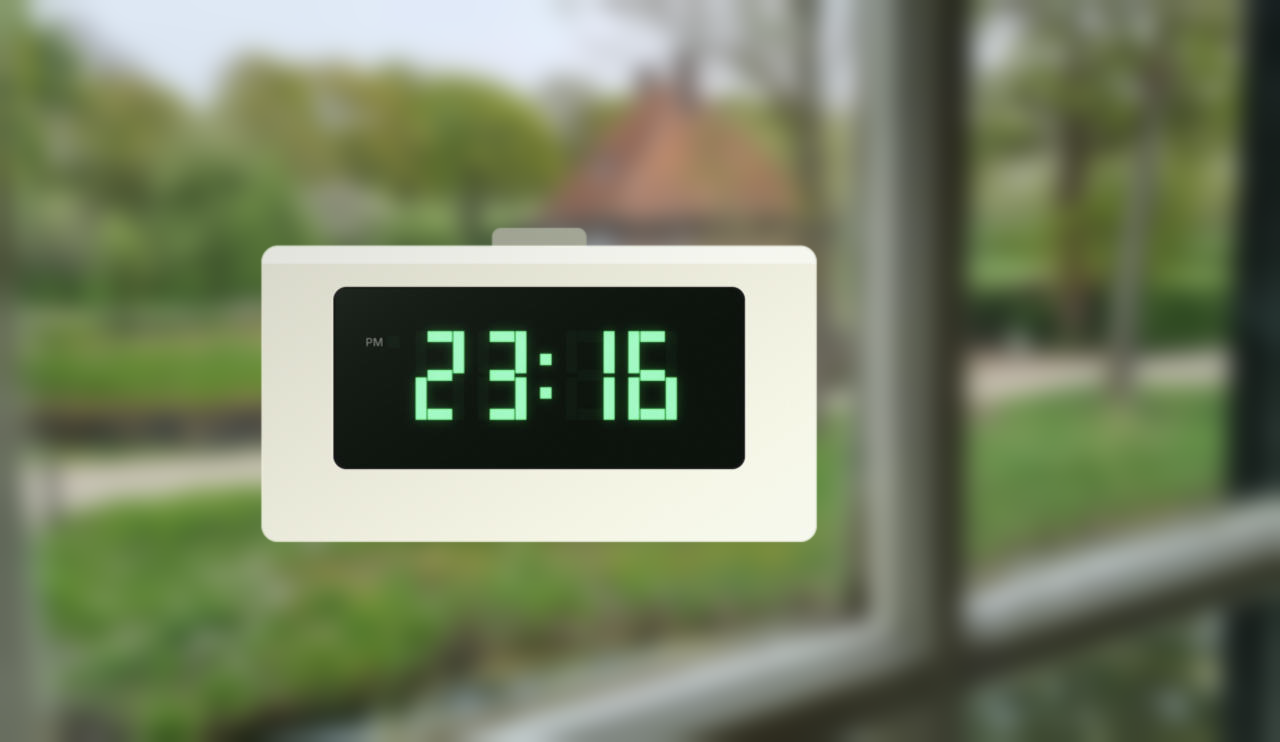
23h16
